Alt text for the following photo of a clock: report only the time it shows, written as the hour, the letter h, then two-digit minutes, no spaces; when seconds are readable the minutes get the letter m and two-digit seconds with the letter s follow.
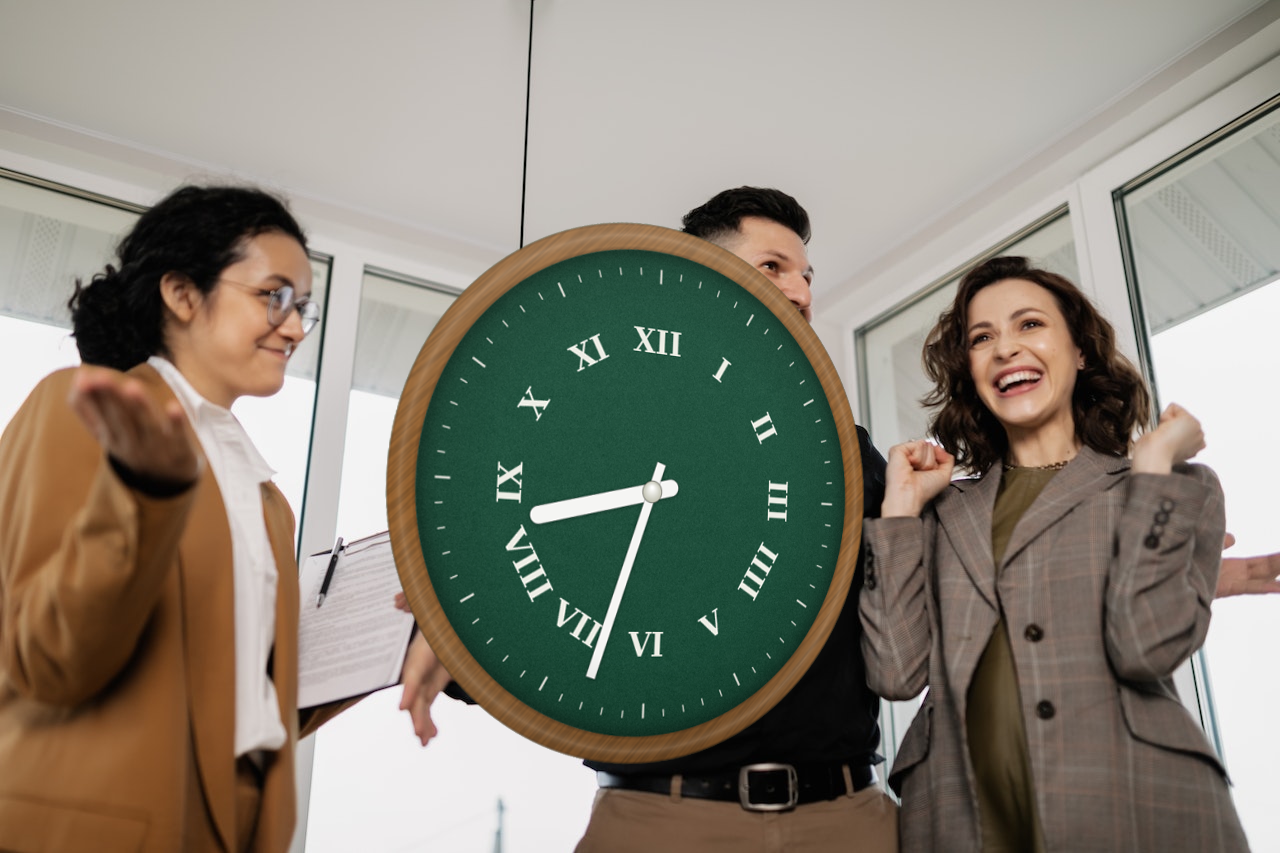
8h33
